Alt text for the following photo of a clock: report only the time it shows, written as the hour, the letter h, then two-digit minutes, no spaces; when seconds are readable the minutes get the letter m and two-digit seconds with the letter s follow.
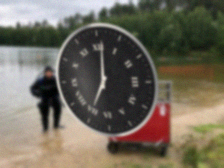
7h01
